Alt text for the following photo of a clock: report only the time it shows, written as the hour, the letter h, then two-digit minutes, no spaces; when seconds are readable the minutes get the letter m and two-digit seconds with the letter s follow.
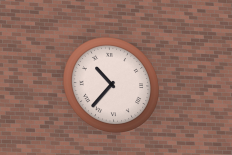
10h37
